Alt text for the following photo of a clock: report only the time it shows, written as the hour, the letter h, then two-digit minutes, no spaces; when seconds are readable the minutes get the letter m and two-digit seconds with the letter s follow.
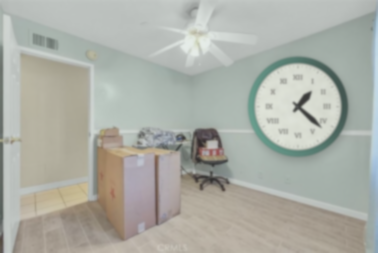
1h22
